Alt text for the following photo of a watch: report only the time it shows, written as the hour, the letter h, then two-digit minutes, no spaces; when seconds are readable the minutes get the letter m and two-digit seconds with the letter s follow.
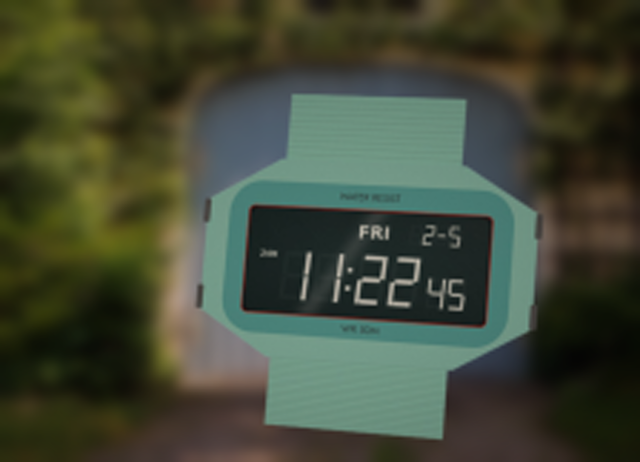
11h22m45s
